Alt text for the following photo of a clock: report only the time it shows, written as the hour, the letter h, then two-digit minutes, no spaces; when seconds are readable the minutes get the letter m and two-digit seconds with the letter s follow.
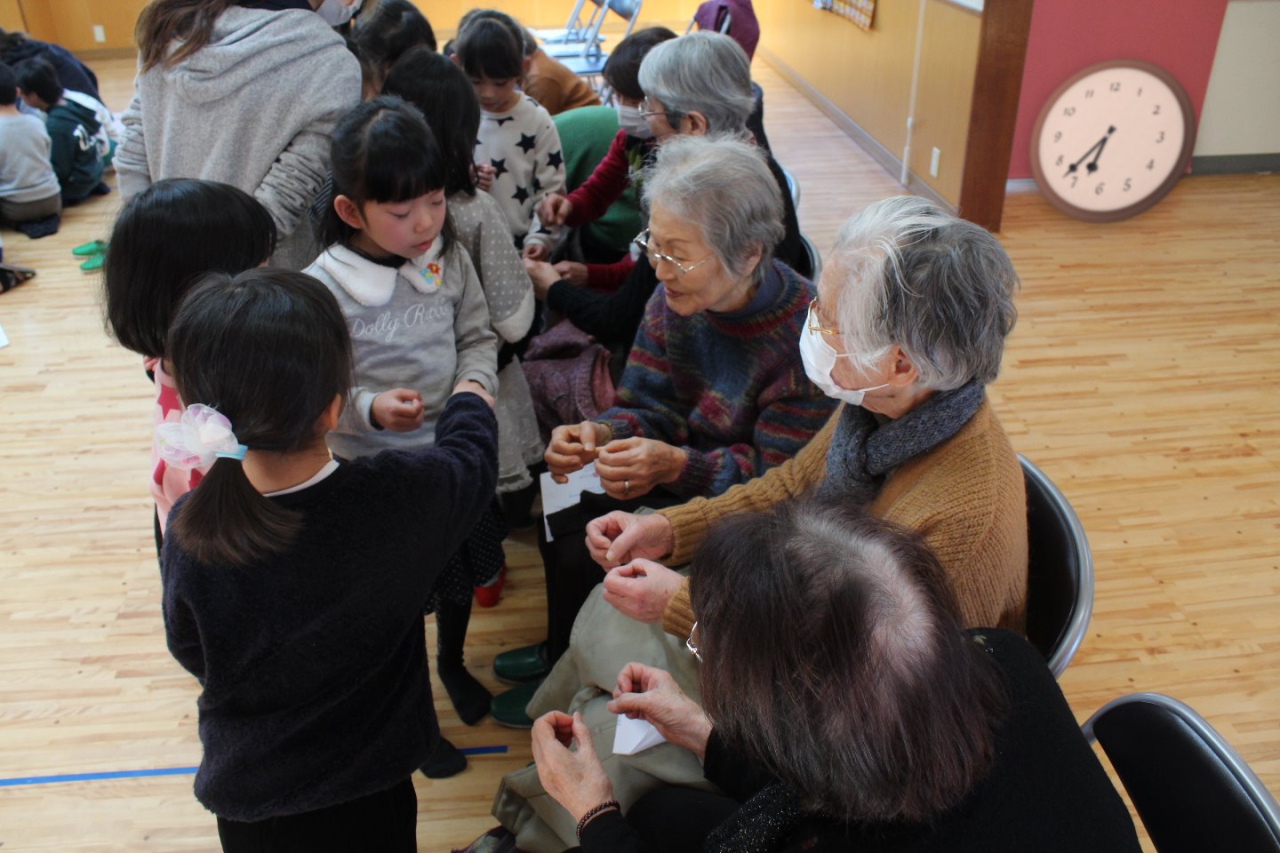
6h37
